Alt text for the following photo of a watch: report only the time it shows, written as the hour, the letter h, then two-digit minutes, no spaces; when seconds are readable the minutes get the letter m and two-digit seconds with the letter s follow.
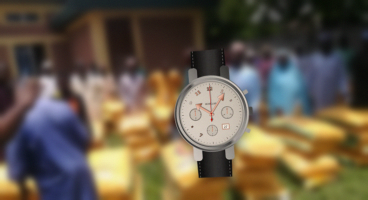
10h06
